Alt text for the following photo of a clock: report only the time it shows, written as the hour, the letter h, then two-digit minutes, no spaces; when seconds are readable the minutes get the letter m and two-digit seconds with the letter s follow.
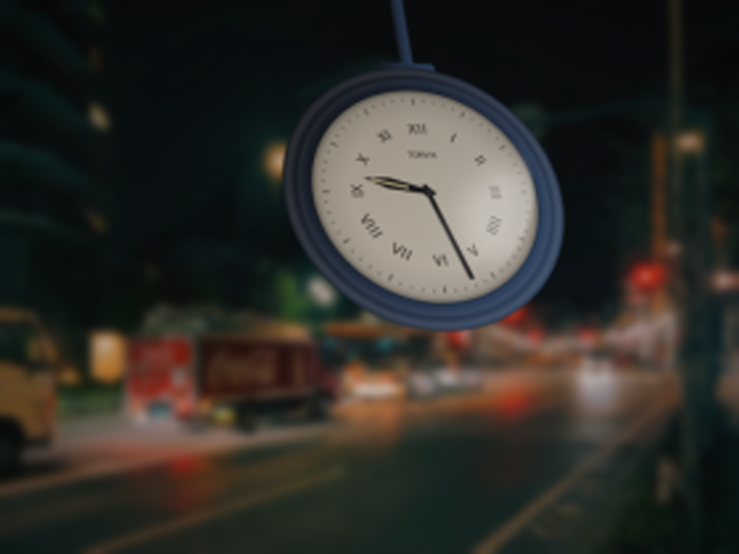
9h27
